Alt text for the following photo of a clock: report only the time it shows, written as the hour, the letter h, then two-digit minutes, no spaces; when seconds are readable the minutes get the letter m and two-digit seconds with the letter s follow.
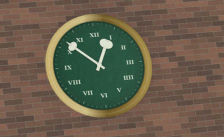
12h52
